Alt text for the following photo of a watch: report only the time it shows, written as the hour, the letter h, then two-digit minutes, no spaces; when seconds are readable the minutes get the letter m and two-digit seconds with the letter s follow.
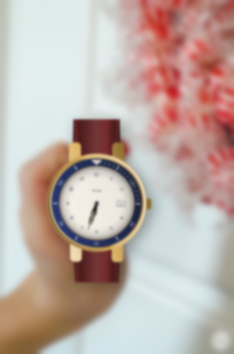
6h33
